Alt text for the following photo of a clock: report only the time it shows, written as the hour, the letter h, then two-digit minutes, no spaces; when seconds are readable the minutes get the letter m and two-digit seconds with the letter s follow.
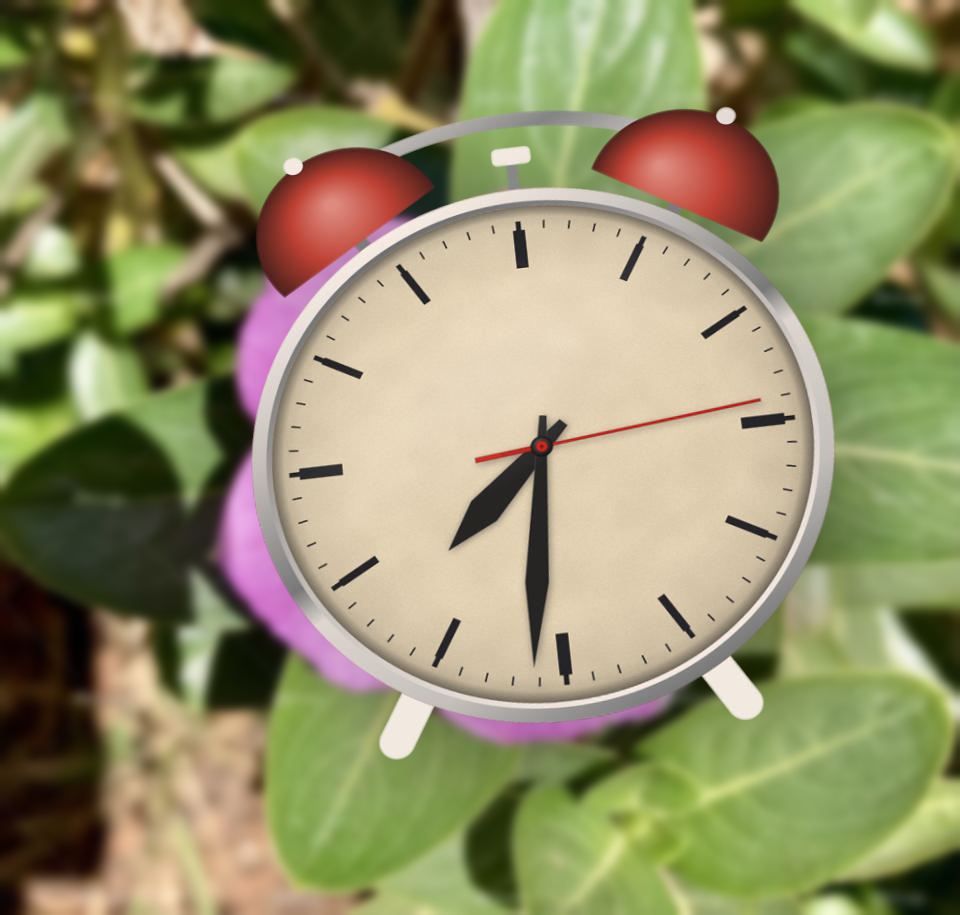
7h31m14s
